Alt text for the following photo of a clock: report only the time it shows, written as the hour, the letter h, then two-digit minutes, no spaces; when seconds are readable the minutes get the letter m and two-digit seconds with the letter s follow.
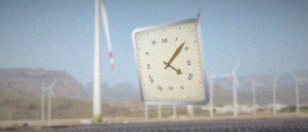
4h08
